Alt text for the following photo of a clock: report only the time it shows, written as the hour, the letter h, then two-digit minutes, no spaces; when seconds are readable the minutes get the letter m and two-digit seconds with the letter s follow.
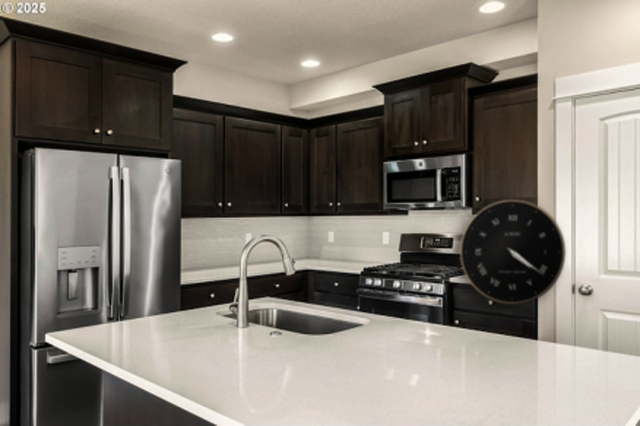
4h21
